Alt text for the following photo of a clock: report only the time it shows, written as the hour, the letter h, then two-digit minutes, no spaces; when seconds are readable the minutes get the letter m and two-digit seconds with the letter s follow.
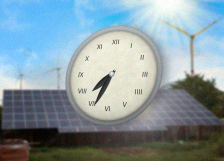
7h34
